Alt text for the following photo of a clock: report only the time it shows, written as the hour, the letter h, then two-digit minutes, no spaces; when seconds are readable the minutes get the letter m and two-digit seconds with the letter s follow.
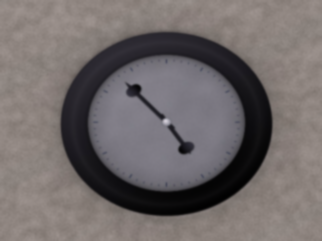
4h53
